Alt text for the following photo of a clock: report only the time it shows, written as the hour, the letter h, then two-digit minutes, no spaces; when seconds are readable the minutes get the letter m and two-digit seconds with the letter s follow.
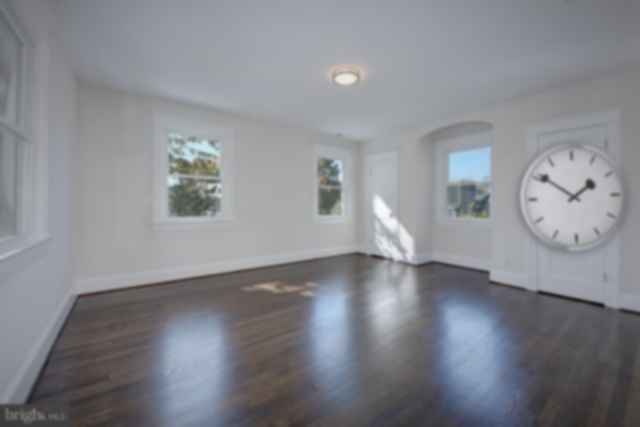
1h51
